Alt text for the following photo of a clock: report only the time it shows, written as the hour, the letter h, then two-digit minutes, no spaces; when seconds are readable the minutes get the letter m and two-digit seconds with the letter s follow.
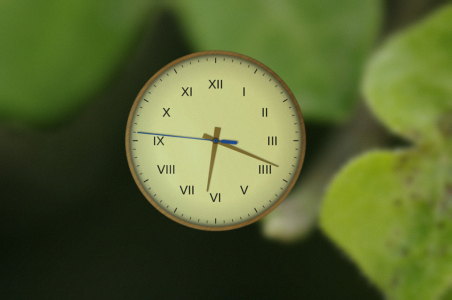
6h18m46s
